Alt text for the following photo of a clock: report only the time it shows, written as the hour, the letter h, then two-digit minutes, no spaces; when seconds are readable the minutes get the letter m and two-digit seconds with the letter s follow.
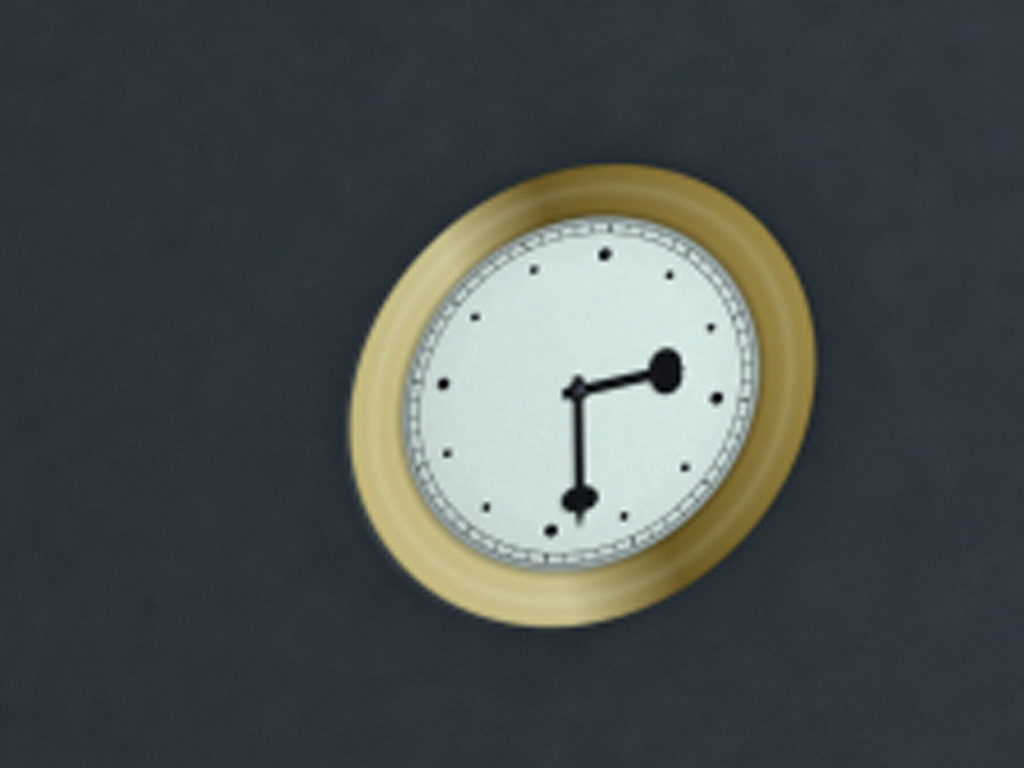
2h28
